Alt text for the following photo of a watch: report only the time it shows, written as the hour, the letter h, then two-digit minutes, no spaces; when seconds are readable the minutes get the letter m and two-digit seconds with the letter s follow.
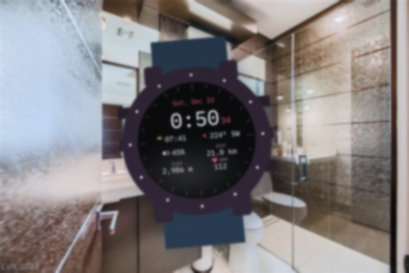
0h50
